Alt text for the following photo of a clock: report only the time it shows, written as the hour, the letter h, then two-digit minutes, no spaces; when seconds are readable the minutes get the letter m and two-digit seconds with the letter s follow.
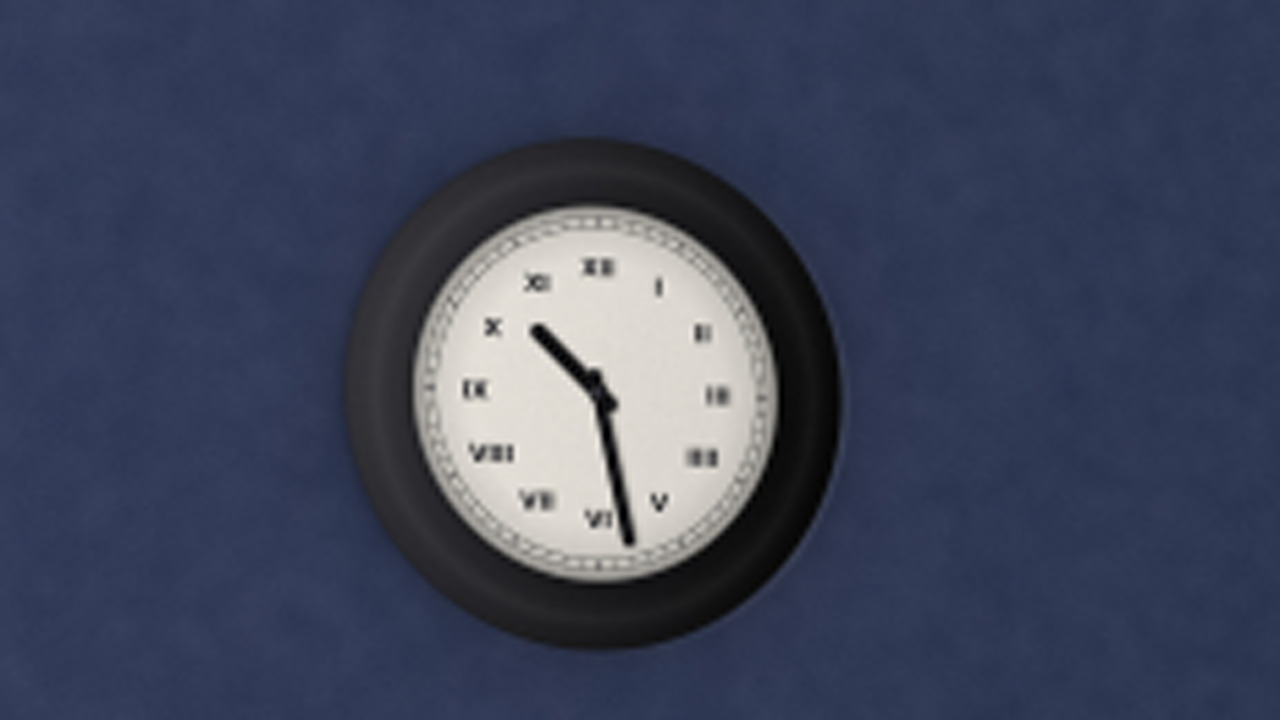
10h28
